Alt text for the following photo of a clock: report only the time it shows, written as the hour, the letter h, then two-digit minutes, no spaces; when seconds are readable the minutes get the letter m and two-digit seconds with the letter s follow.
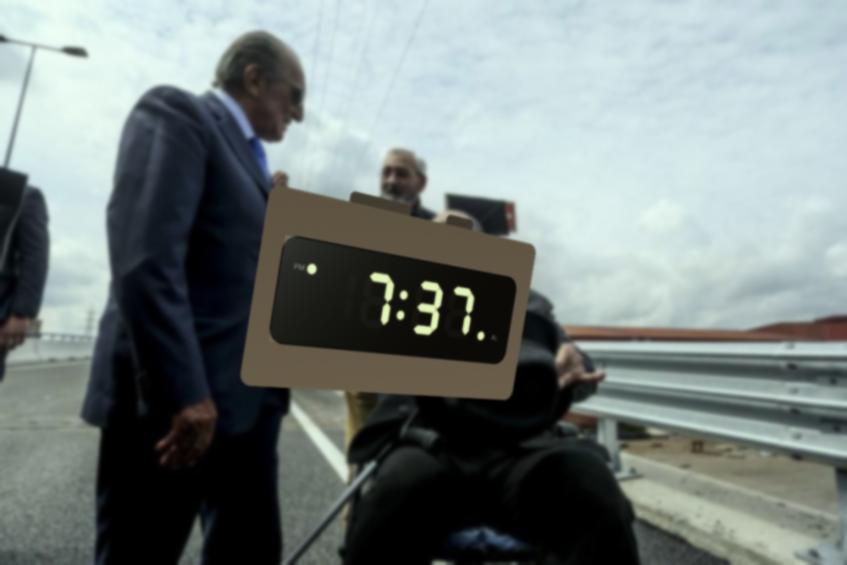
7h37
